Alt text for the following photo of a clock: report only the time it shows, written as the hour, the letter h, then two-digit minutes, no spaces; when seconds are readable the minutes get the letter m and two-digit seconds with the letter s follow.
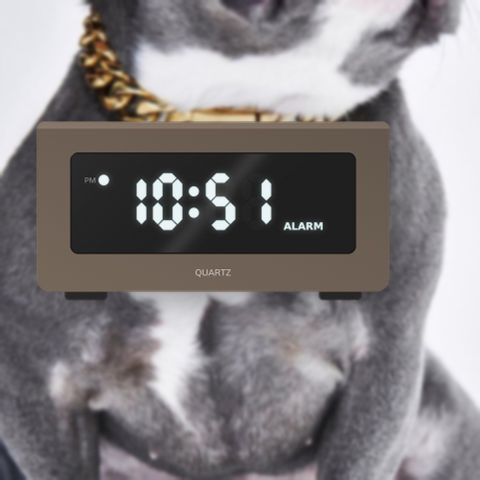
10h51
